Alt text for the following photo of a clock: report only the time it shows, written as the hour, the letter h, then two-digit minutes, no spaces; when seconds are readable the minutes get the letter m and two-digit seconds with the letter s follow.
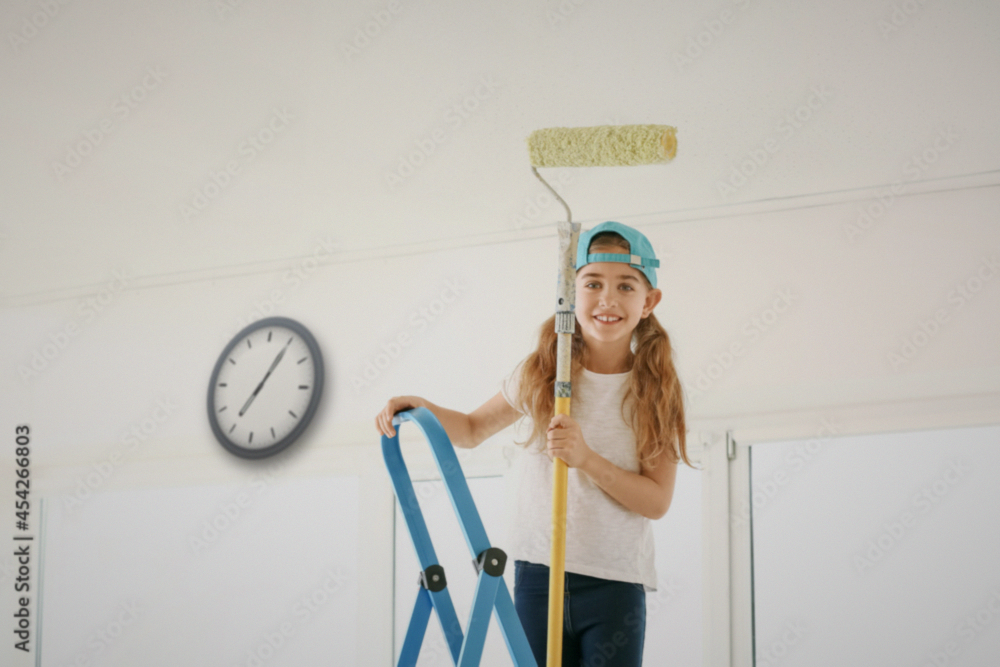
7h05
